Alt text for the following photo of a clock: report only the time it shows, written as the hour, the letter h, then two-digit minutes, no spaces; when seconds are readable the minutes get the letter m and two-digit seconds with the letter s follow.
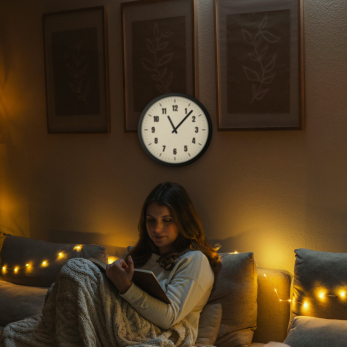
11h07
